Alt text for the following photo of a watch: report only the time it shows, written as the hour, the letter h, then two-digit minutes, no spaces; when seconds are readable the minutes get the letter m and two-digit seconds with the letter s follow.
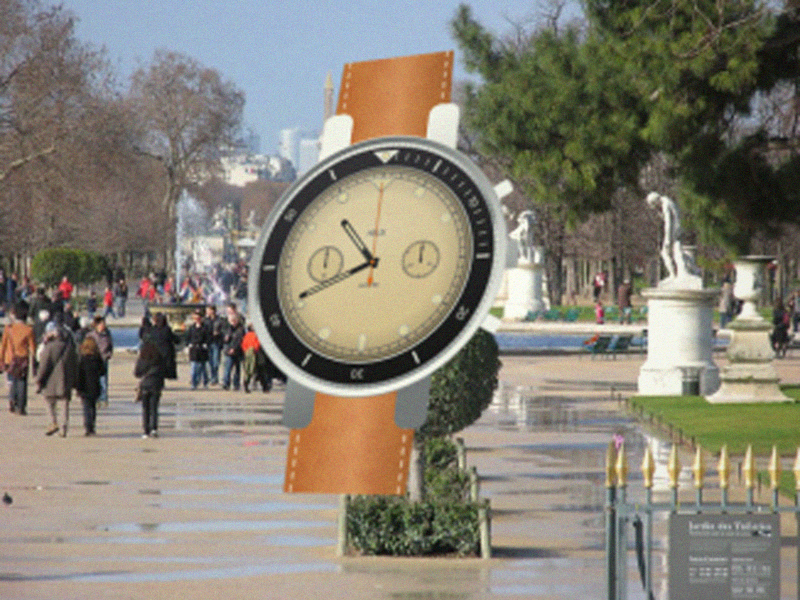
10h41
